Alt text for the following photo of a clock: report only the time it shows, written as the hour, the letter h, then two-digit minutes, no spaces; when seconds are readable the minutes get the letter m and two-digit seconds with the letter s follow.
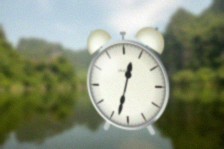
12h33
